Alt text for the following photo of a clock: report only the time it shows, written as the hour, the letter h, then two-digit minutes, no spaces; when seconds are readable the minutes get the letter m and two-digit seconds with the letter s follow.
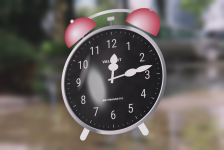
12h13
